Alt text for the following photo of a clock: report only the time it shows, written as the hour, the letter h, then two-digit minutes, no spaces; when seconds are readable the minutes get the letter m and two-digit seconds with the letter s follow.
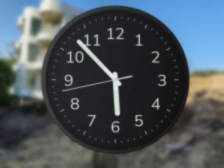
5h52m43s
